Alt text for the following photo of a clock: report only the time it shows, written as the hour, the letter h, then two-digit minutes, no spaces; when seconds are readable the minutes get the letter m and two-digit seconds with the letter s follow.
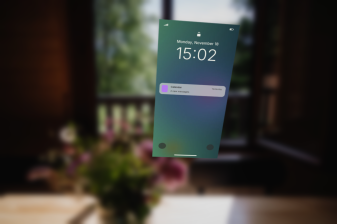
15h02
